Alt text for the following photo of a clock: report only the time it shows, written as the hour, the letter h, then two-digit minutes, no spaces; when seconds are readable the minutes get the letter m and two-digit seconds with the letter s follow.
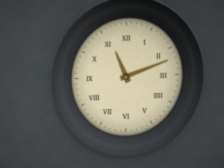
11h12
